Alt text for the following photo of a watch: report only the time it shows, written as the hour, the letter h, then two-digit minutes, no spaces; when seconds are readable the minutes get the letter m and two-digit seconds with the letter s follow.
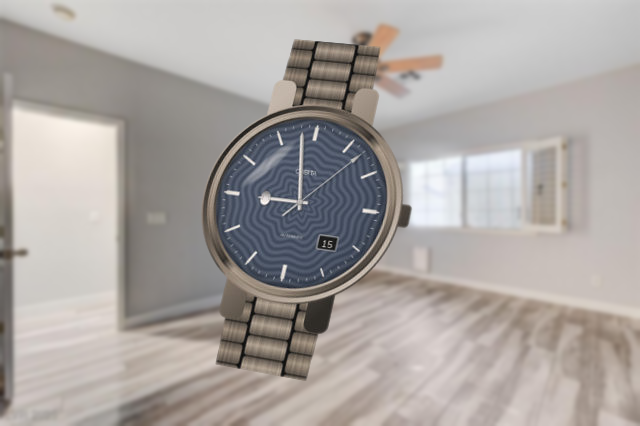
8h58m07s
